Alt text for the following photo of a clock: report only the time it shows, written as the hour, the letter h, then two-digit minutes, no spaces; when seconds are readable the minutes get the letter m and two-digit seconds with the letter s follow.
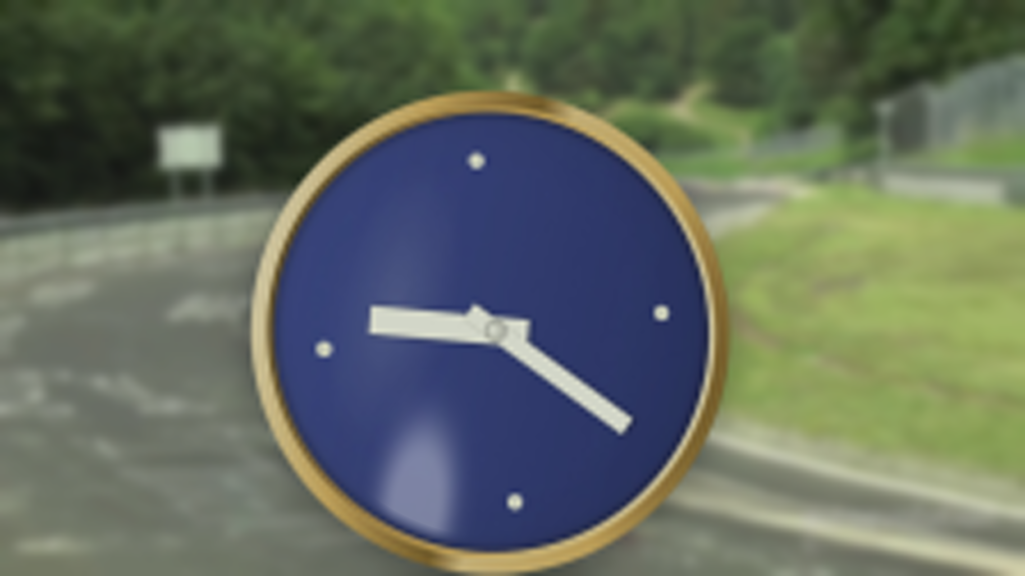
9h22
